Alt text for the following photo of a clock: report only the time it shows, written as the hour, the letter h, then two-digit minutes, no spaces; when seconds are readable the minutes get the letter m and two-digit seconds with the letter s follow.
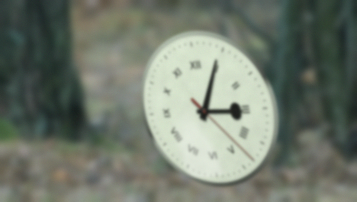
3h04m23s
